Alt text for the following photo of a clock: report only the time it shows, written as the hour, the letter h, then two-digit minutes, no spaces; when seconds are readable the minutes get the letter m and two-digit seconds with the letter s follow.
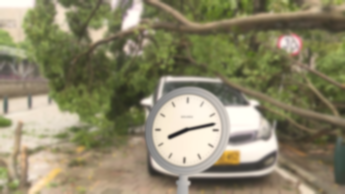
8h13
